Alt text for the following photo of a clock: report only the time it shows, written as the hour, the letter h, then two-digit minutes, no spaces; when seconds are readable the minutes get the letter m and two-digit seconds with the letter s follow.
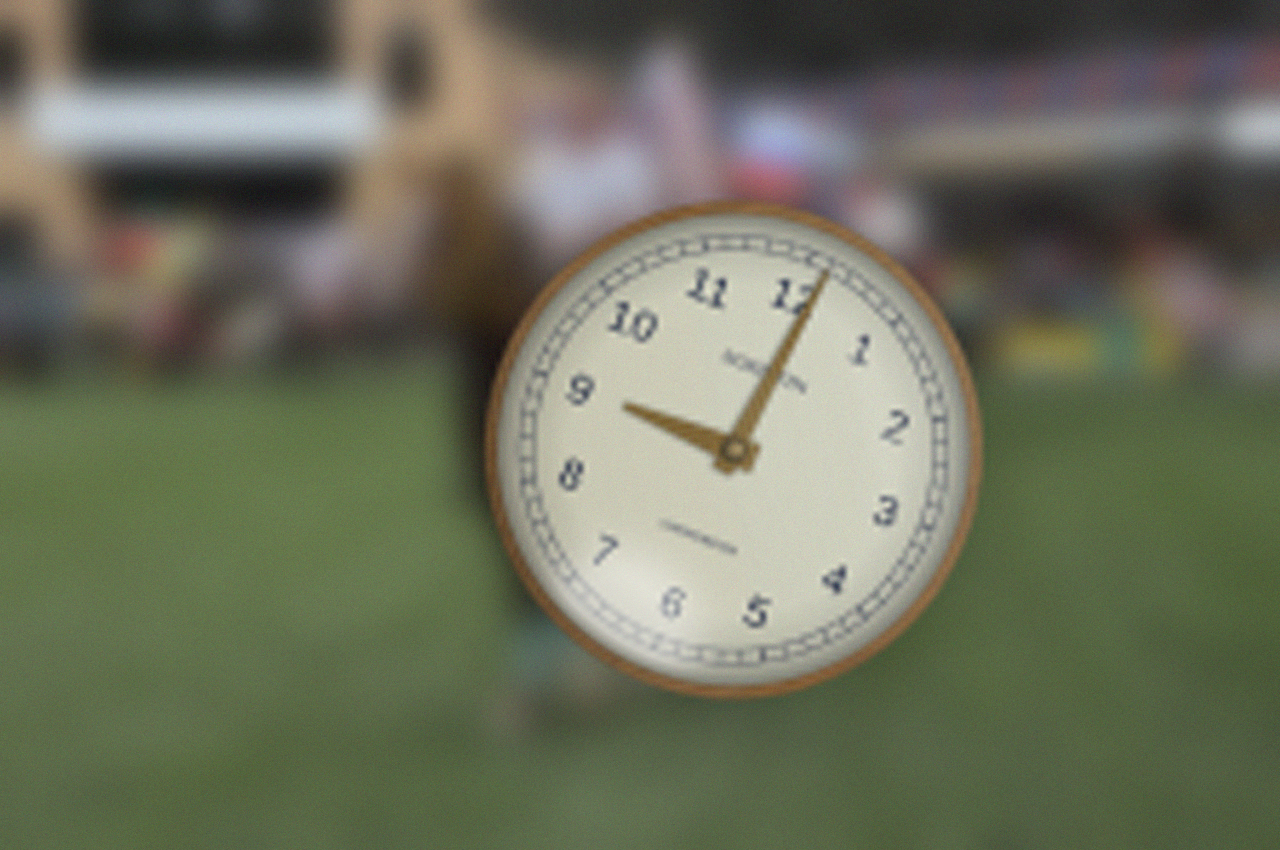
9h01
